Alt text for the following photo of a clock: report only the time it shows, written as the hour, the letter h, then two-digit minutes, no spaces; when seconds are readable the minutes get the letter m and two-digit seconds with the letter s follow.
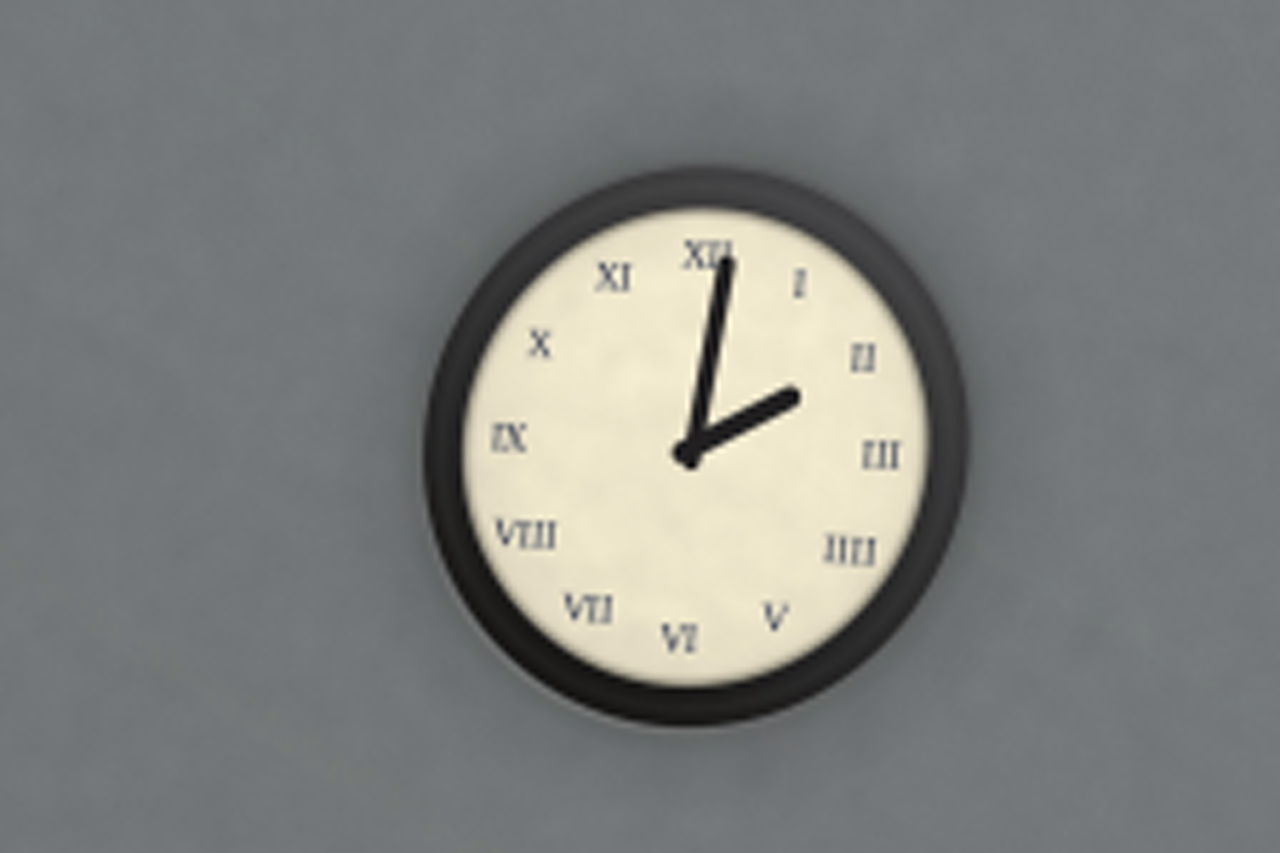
2h01
